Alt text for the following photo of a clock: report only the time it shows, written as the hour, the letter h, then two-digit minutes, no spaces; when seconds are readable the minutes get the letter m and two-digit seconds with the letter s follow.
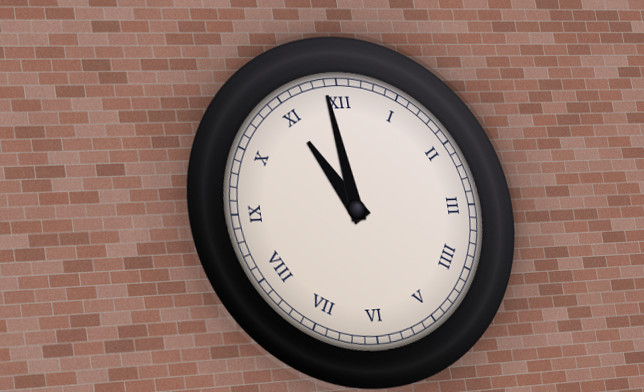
10h59
